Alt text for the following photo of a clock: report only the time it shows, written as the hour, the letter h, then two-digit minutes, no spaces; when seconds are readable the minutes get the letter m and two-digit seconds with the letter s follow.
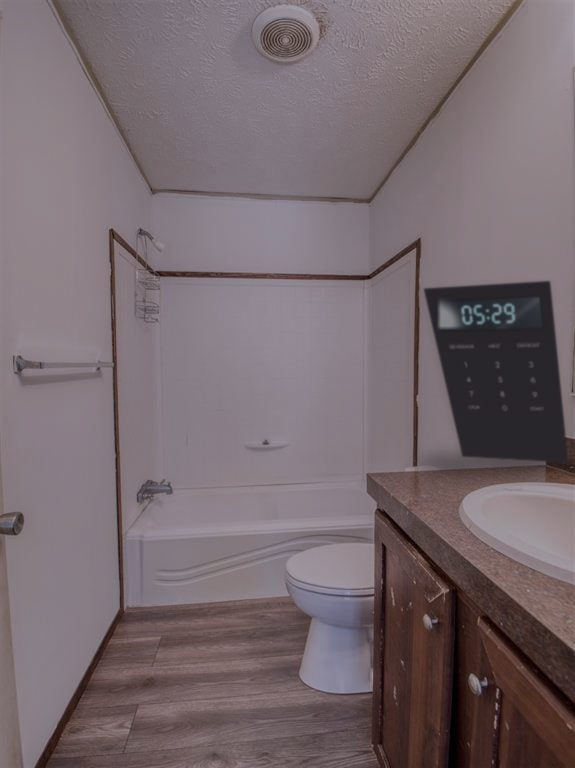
5h29
